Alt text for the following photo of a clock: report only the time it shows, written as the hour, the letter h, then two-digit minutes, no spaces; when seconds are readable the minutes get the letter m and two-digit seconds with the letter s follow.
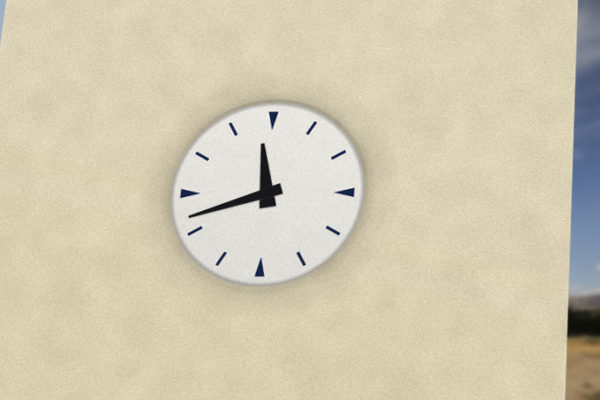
11h42
